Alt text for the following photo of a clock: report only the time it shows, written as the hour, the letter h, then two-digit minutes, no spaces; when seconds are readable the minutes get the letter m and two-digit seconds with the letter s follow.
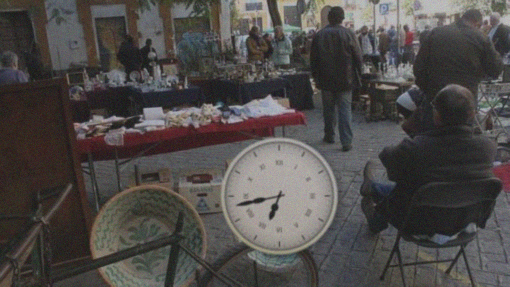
6h43
